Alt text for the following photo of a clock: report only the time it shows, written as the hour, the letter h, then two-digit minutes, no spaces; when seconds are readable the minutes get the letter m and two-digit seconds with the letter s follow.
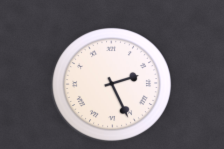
2h26
